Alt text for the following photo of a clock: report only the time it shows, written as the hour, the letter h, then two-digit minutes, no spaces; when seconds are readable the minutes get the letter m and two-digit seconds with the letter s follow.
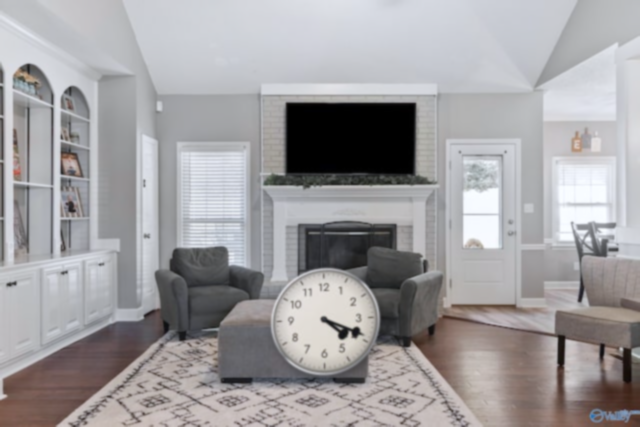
4h19
